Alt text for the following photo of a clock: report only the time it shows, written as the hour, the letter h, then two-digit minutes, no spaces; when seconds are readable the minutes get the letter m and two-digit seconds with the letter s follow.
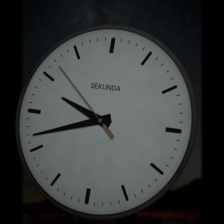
9h41m52s
